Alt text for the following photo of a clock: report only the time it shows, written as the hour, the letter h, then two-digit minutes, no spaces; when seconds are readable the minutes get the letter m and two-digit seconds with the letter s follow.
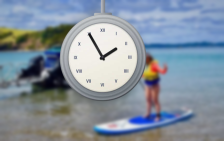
1h55
